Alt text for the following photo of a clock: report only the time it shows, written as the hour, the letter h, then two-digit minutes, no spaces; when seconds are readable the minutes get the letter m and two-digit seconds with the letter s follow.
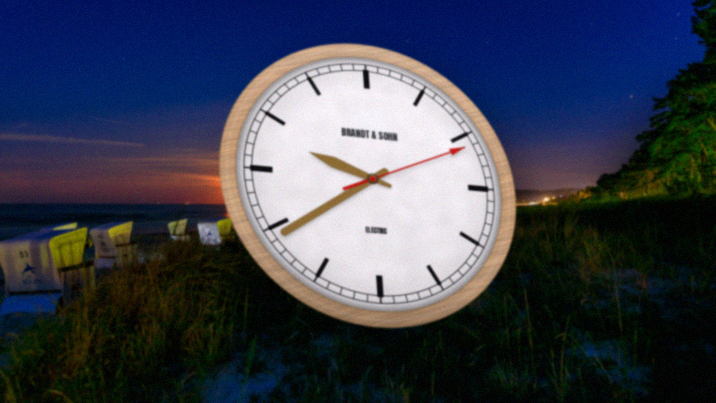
9h39m11s
